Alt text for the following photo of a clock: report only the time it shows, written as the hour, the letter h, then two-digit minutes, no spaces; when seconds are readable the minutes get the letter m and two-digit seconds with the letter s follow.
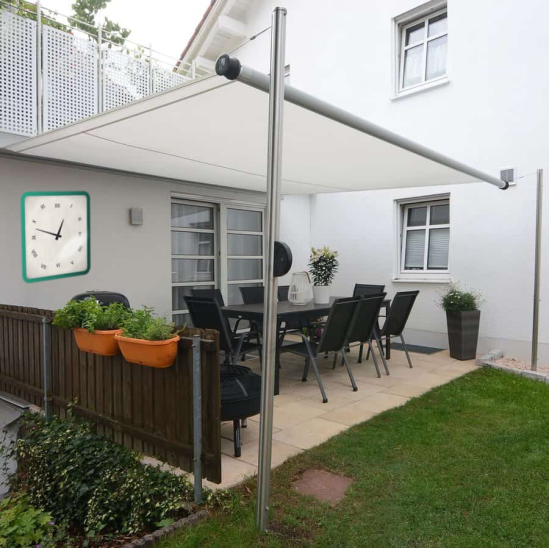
12h48
